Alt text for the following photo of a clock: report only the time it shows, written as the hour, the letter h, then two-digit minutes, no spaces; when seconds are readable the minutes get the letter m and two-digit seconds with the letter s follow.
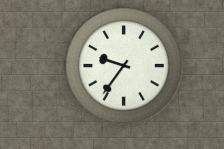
9h36
